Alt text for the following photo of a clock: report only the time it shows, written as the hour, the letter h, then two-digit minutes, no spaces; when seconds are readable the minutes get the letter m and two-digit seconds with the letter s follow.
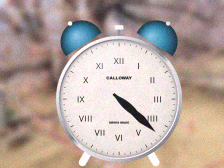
4h22
